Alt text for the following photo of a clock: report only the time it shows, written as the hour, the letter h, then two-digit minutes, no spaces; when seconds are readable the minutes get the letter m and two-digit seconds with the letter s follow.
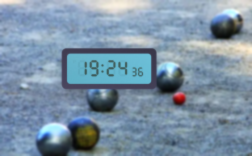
19h24m36s
